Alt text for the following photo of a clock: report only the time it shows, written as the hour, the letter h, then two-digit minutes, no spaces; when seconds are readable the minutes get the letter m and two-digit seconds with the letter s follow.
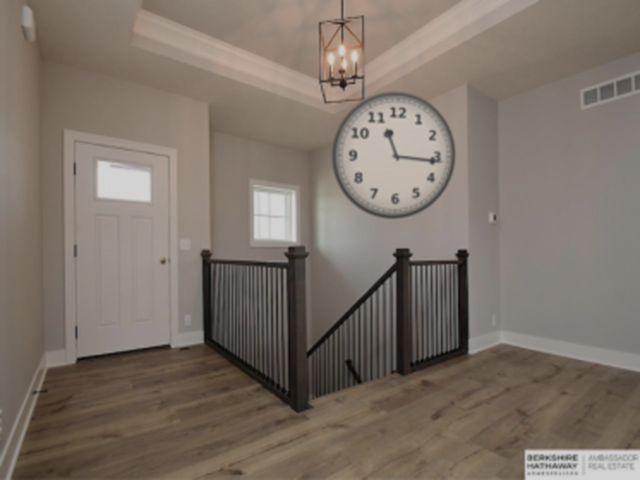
11h16
